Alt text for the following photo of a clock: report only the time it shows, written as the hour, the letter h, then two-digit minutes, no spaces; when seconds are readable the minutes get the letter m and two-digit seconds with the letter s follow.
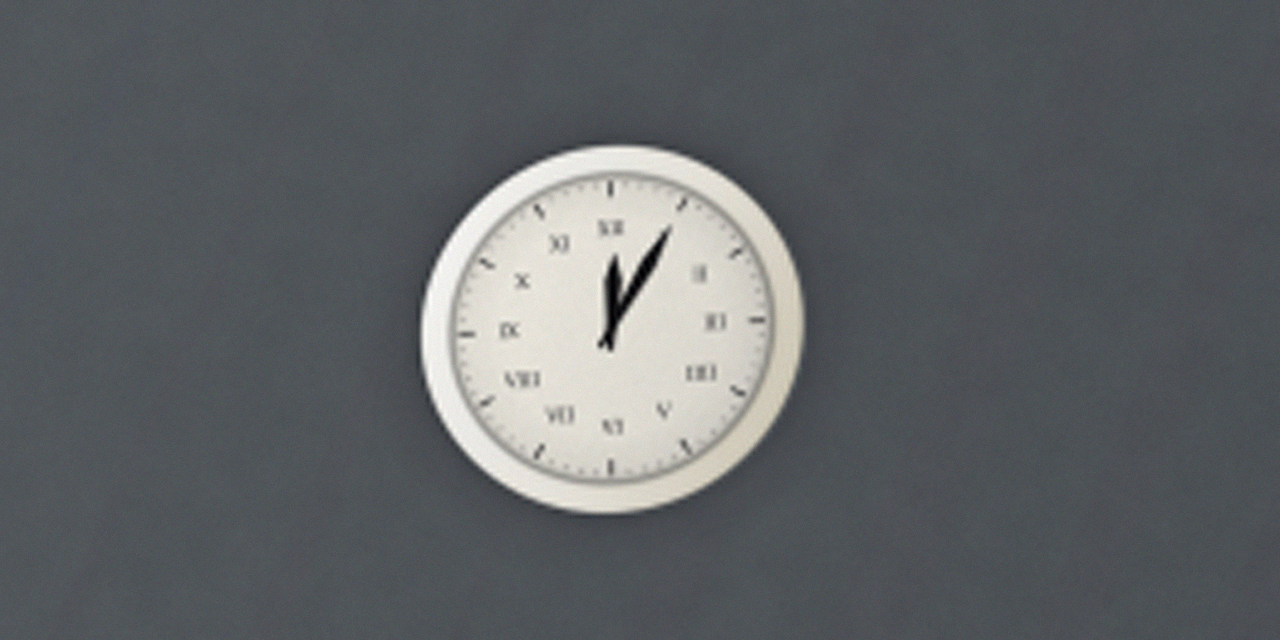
12h05
